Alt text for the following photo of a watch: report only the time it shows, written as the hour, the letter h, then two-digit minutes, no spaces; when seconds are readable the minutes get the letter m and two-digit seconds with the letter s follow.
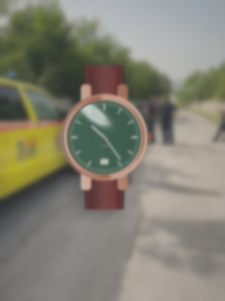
10h24
